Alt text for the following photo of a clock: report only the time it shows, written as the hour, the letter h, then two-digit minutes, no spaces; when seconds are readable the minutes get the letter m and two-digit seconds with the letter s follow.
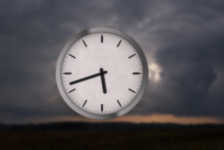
5h42
